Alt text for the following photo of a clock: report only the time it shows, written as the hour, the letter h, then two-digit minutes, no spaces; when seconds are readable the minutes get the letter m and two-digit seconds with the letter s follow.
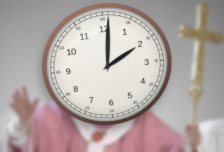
2h01
